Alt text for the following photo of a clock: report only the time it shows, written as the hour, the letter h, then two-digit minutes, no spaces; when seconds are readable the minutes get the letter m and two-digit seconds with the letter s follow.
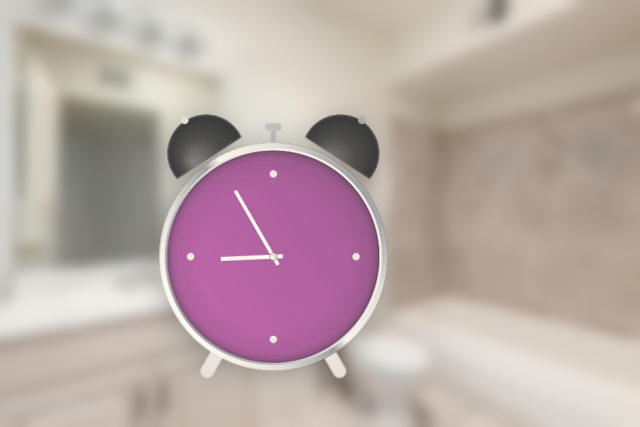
8h55
